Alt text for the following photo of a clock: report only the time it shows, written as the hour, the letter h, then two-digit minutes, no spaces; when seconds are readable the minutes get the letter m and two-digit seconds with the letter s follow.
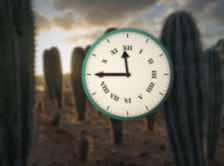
11h45
